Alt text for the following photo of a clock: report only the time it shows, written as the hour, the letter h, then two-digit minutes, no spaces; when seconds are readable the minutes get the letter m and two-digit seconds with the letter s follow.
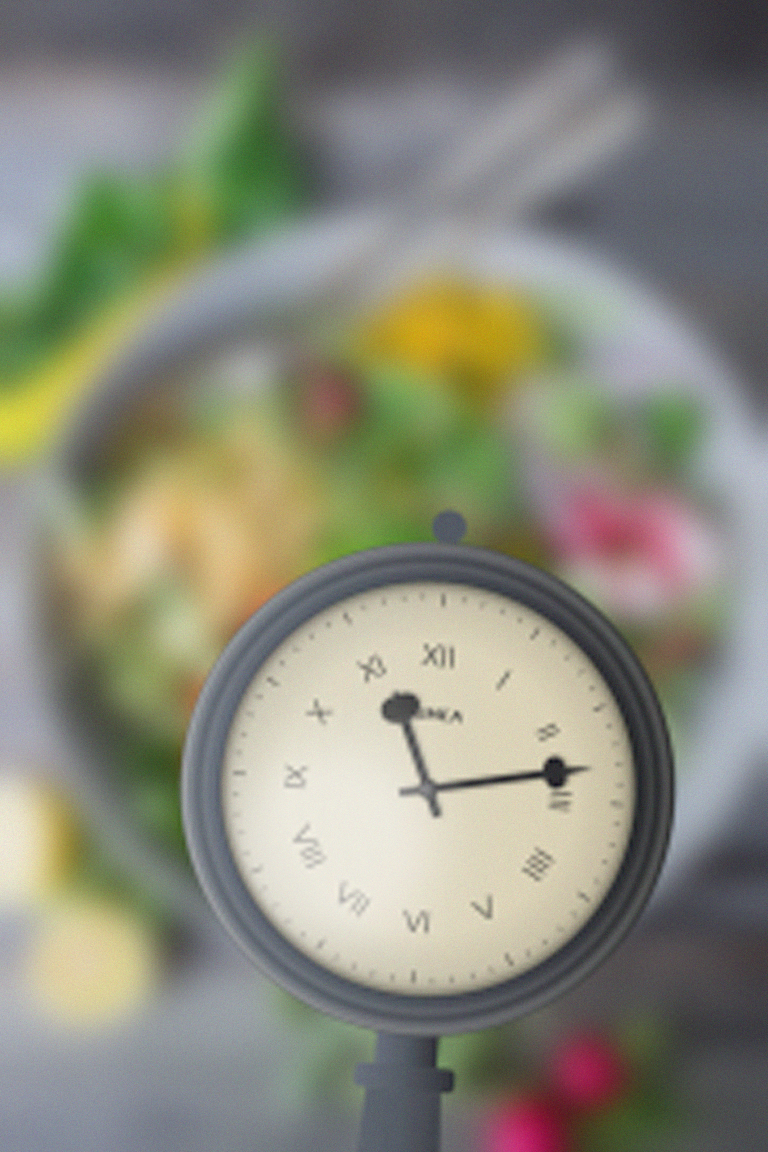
11h13
